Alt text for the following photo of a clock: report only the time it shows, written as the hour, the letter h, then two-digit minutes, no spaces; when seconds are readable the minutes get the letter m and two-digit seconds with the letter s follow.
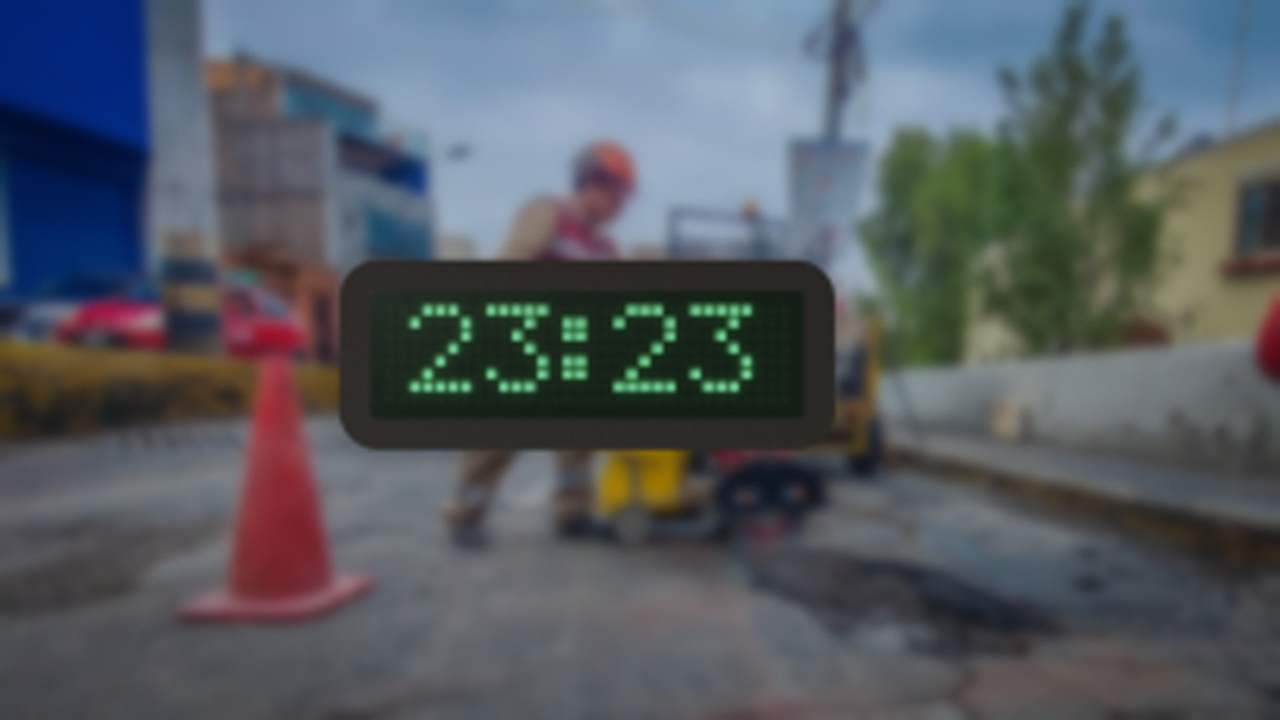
23h23
